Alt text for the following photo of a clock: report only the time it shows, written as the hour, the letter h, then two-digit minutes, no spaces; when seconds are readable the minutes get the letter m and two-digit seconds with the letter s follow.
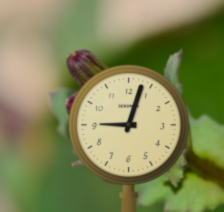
9h03
